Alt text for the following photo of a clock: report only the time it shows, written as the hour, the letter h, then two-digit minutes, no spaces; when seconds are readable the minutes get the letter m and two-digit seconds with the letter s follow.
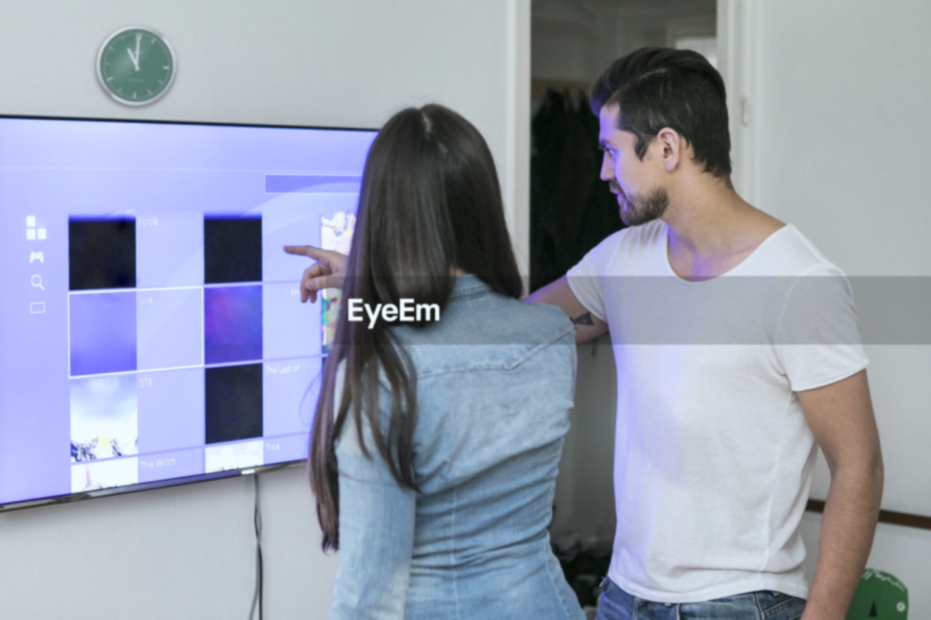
11h00
